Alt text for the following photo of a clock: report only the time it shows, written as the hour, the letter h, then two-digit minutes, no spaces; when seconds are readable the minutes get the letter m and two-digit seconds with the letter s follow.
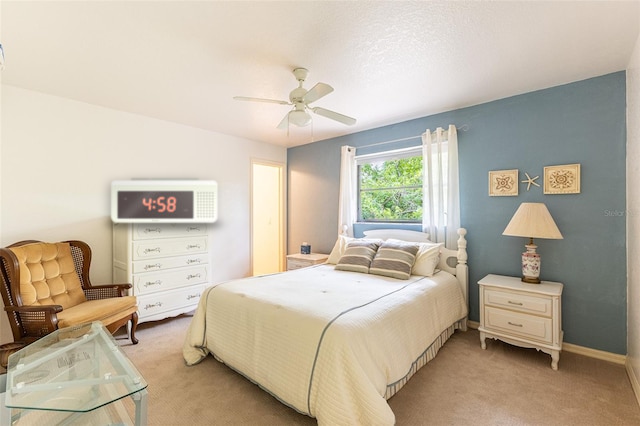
4h58
